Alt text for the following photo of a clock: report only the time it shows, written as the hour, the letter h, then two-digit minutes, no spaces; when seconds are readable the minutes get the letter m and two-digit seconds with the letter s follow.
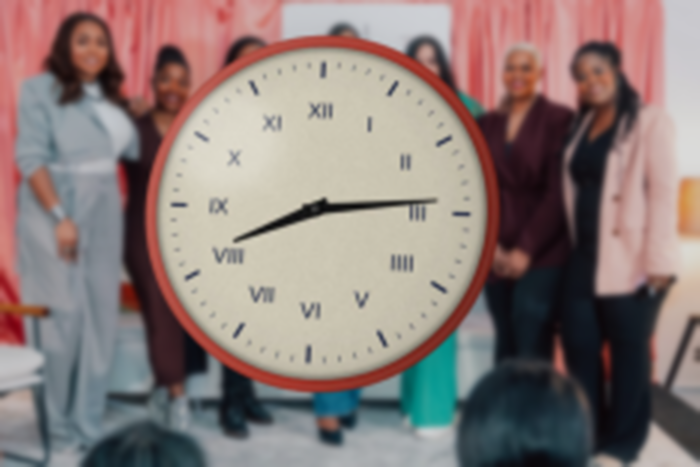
8h14
